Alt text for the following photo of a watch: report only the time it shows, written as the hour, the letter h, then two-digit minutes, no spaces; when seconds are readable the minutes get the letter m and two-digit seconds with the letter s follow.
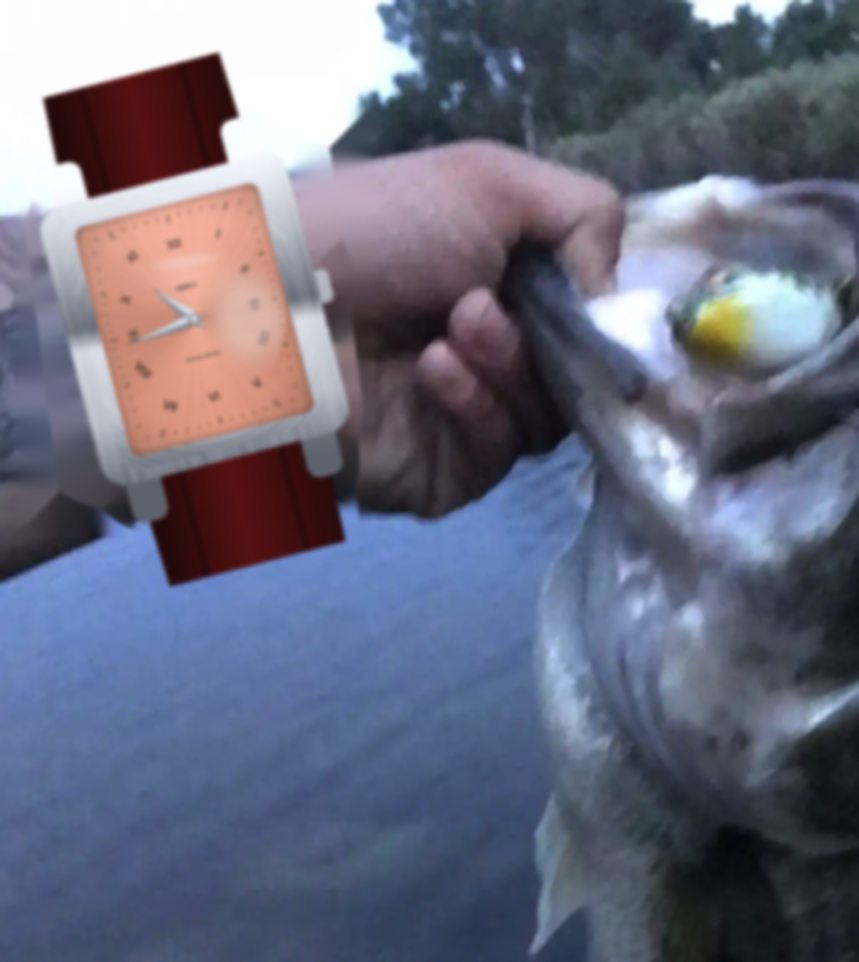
10h44
